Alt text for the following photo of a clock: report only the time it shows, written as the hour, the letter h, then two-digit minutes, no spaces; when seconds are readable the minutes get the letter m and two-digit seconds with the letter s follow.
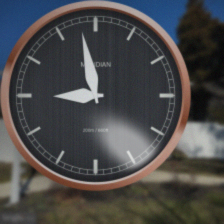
8h58
